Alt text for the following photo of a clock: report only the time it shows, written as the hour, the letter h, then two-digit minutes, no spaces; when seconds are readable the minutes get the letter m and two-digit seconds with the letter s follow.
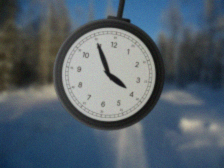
3h55
